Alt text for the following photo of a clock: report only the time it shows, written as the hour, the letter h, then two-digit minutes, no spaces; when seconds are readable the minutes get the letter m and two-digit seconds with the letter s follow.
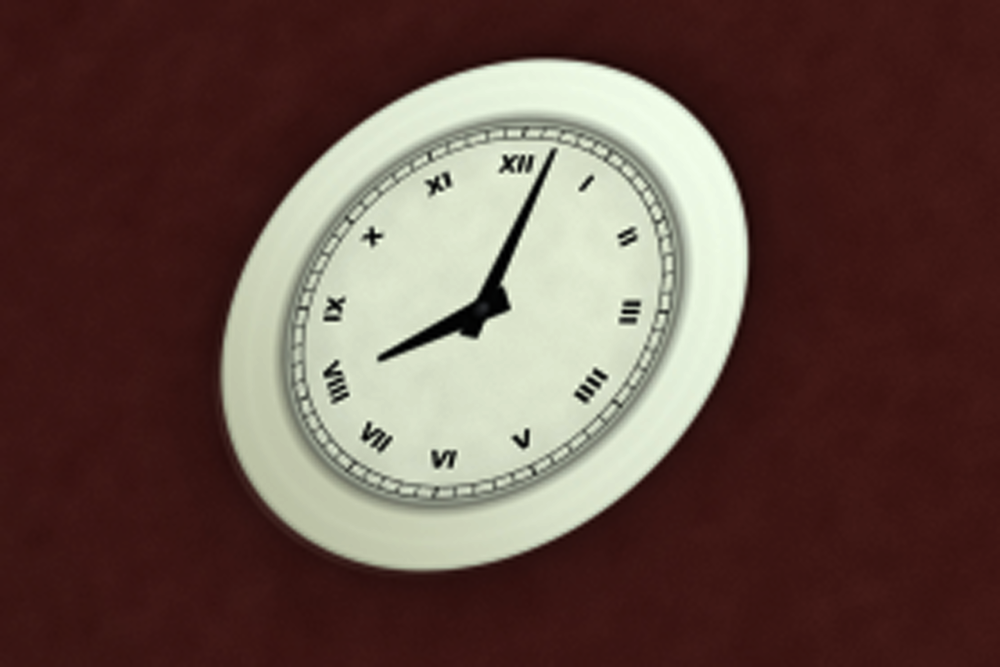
8h02
